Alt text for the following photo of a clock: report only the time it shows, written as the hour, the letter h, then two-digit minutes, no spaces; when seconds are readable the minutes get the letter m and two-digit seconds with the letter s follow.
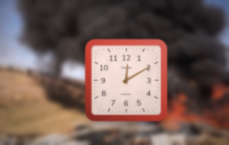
12h10
